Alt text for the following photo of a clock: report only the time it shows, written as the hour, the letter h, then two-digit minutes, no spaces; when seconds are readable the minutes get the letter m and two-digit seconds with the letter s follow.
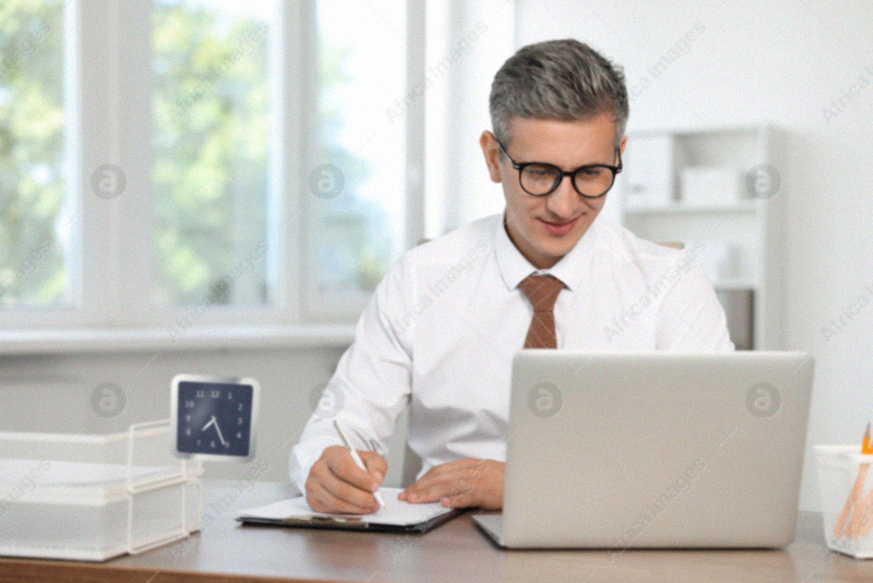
7h26
